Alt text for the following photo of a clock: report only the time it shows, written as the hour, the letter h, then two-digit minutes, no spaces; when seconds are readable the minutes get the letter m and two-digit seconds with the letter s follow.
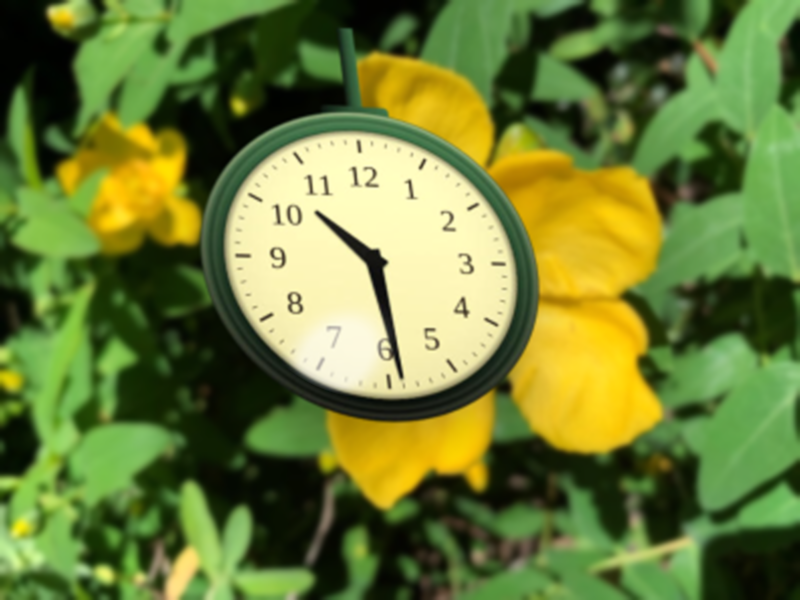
10h29
